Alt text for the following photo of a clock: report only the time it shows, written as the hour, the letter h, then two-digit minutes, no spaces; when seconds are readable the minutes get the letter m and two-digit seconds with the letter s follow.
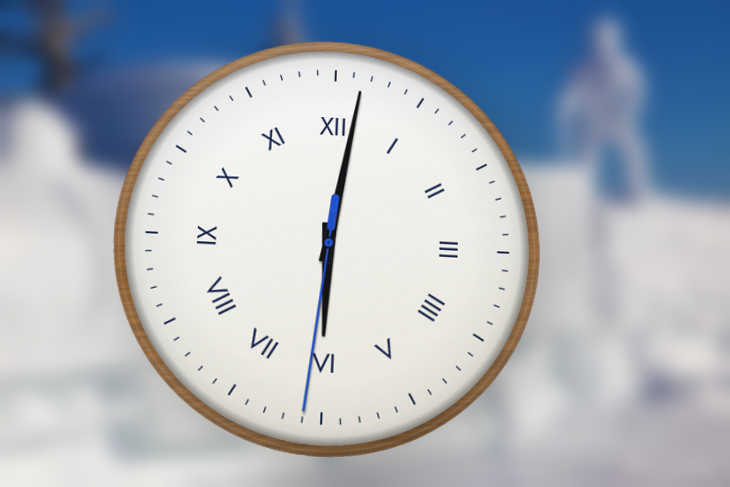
6h01m31s
